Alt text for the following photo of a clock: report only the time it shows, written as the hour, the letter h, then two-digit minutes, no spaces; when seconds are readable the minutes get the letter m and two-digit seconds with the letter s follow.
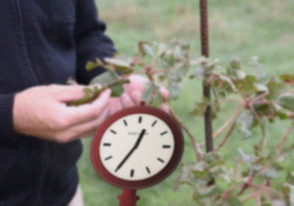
12h35
